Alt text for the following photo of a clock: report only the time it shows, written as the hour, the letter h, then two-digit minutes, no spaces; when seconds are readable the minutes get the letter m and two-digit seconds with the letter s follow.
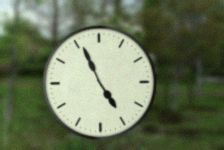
4h56
